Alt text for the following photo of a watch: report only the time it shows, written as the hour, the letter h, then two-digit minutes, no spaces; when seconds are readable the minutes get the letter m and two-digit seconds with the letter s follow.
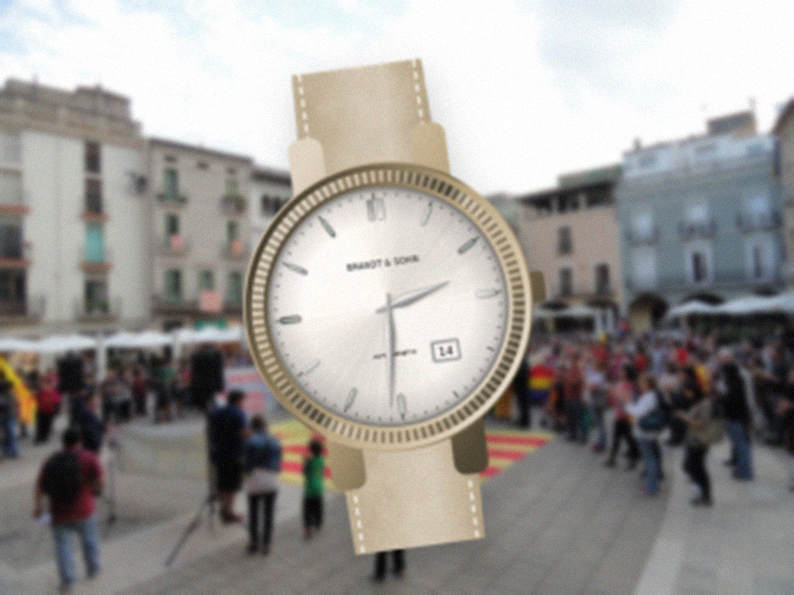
2h31
